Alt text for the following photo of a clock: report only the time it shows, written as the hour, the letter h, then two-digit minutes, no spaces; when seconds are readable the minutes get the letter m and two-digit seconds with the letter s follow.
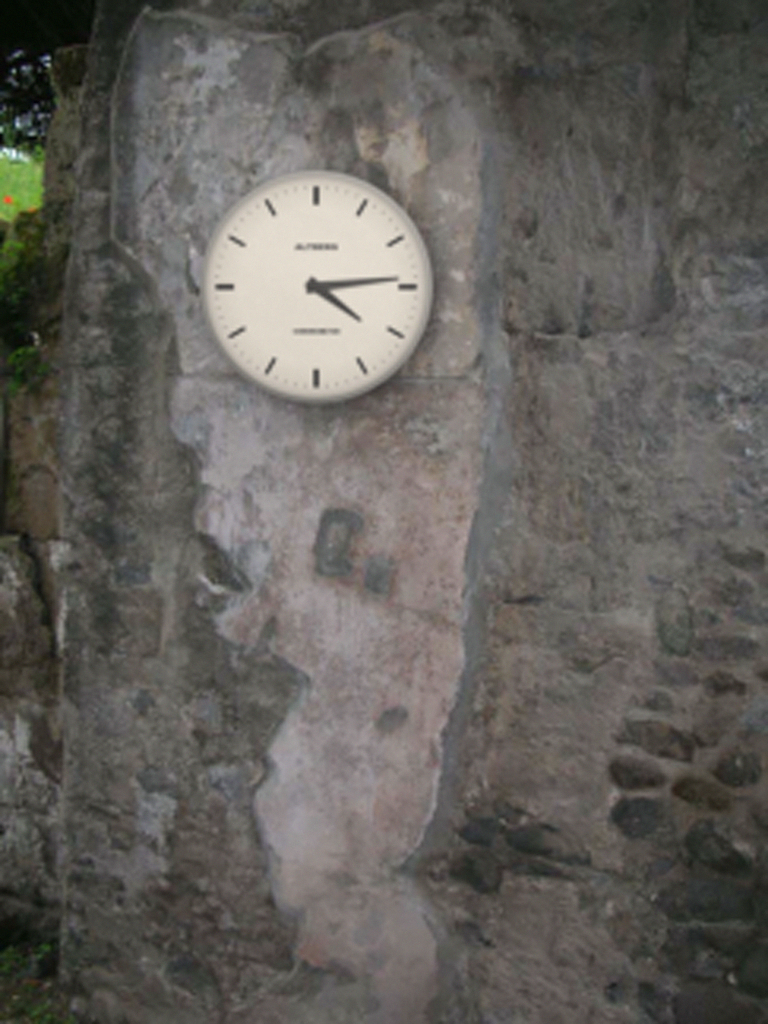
4h14
